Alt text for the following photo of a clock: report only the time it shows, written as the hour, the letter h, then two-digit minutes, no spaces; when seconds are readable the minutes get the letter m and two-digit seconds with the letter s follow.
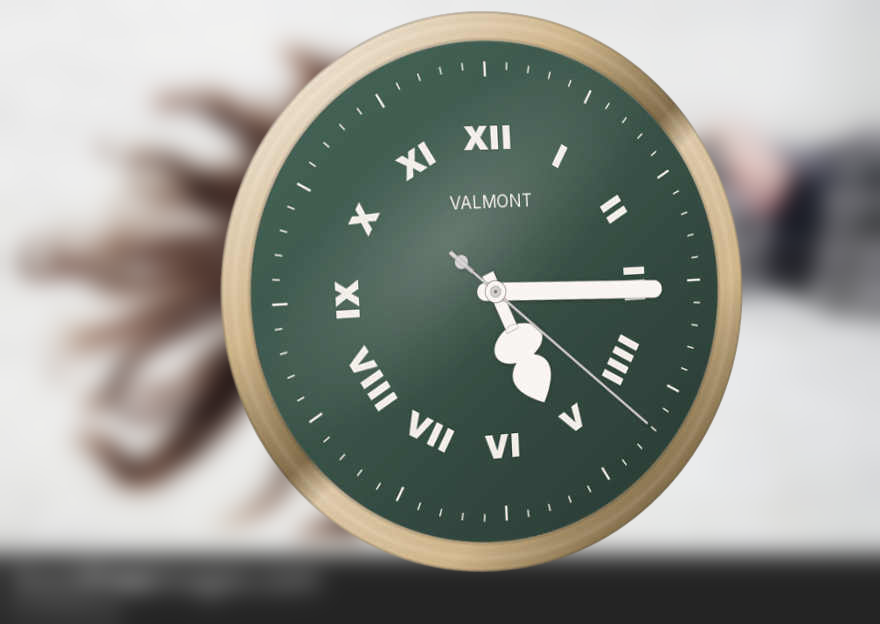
5h15m22s
